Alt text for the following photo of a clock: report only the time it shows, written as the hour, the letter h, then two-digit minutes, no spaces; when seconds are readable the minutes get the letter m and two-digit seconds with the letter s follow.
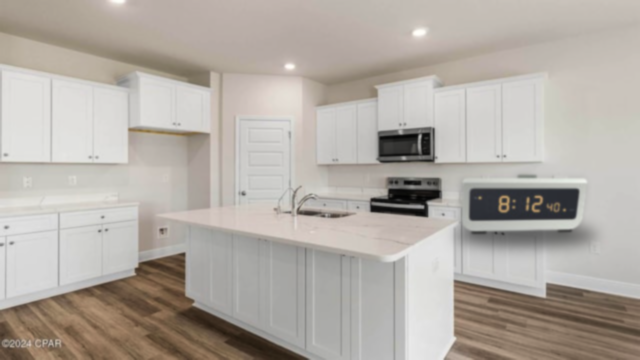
8h12
